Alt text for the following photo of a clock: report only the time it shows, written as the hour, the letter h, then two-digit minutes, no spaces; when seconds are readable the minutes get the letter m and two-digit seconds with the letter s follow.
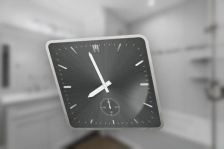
7h58
